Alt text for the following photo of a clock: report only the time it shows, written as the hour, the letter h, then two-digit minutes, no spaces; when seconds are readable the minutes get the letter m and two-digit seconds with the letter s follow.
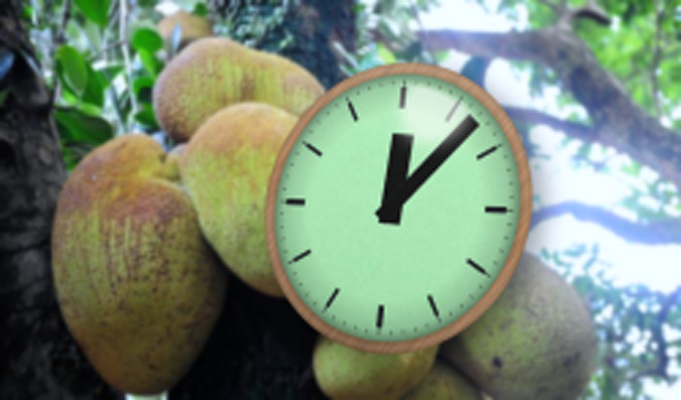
12h07
